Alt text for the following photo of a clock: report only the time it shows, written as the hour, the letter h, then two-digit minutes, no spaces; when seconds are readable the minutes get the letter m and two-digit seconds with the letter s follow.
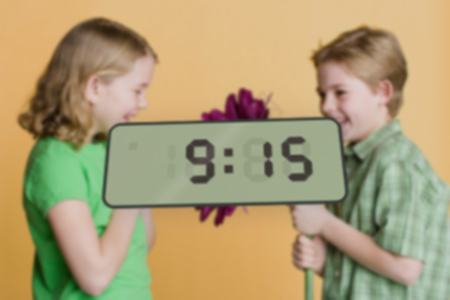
9h15
